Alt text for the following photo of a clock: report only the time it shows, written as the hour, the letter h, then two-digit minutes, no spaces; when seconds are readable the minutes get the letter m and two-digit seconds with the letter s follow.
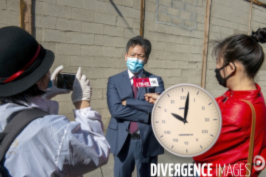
10h02
